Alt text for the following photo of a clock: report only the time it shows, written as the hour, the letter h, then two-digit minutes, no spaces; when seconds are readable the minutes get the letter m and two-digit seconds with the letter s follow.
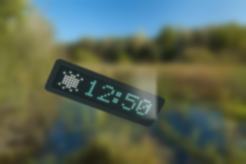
12h50
